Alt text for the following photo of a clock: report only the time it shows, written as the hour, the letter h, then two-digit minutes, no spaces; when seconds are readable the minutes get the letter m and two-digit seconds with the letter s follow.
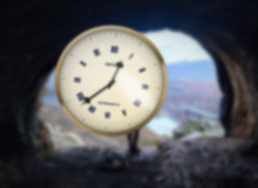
12h38
